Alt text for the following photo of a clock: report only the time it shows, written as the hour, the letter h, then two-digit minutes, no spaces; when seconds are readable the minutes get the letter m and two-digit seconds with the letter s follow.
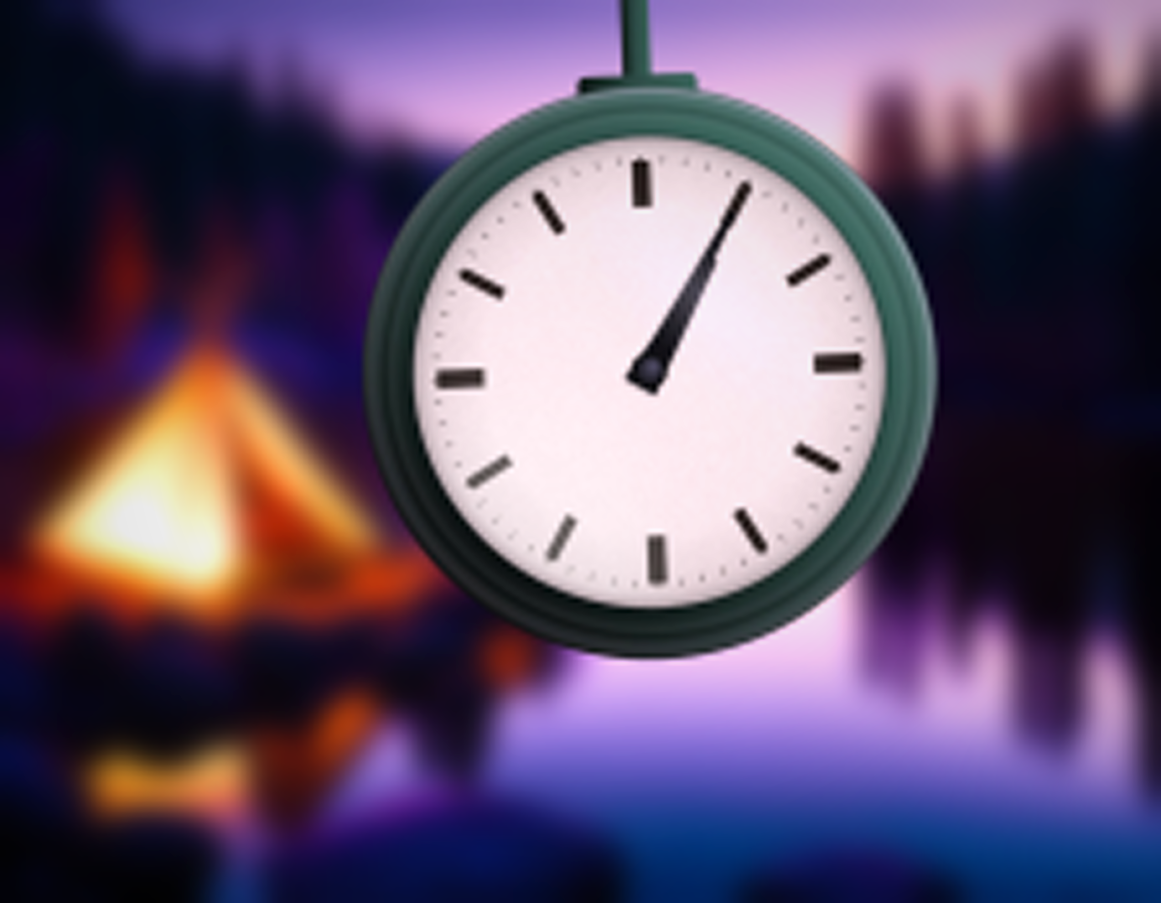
1h05
